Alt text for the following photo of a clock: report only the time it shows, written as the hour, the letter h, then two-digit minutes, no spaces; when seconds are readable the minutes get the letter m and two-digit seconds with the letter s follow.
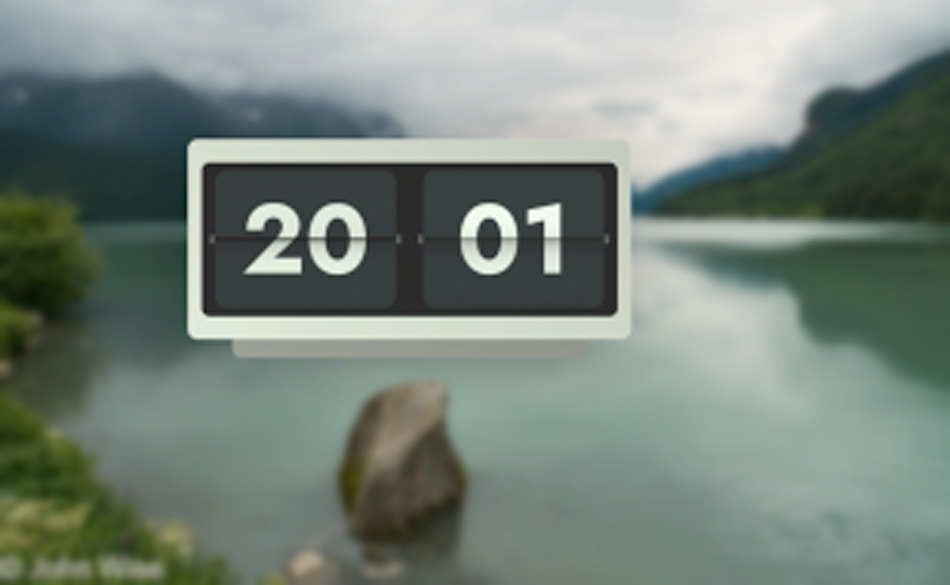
20h01
